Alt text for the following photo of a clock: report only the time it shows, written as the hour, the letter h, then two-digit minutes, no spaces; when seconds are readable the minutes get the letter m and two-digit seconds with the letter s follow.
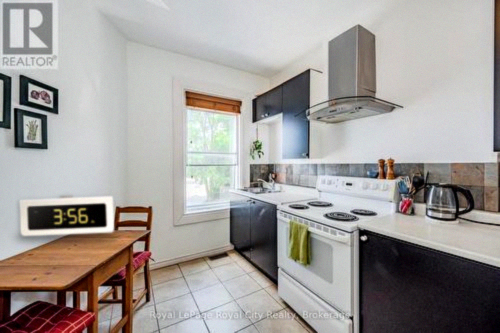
3h56
